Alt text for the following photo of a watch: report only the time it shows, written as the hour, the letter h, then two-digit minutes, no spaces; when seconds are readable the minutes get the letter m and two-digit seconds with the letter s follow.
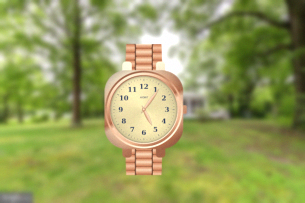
5h06
